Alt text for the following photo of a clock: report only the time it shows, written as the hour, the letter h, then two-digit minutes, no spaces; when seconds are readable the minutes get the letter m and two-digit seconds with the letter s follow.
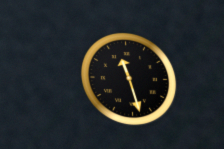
11h28
